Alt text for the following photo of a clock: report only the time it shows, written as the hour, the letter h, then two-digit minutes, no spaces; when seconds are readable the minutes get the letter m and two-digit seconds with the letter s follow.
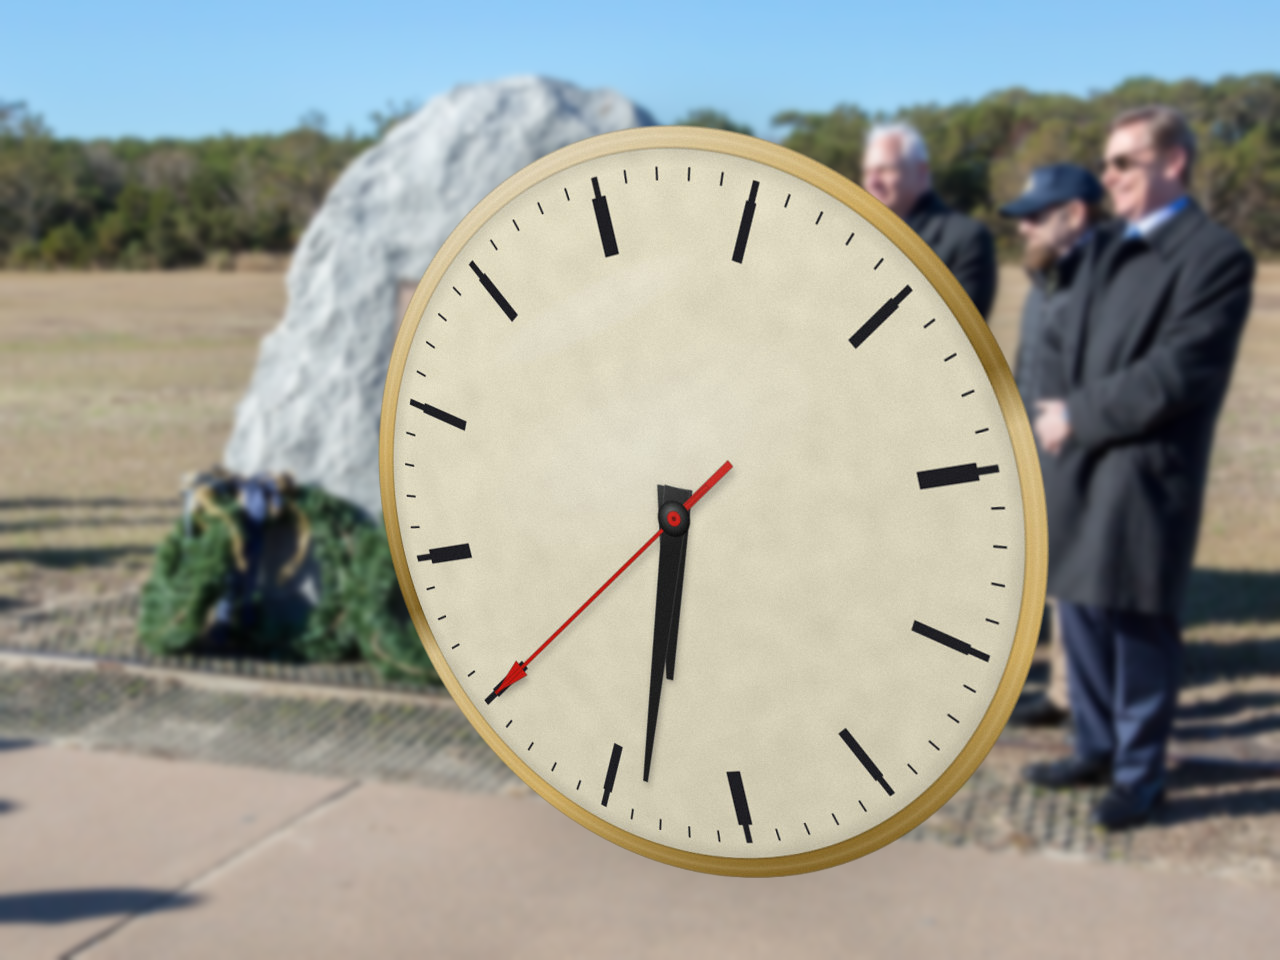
6h33m40s
